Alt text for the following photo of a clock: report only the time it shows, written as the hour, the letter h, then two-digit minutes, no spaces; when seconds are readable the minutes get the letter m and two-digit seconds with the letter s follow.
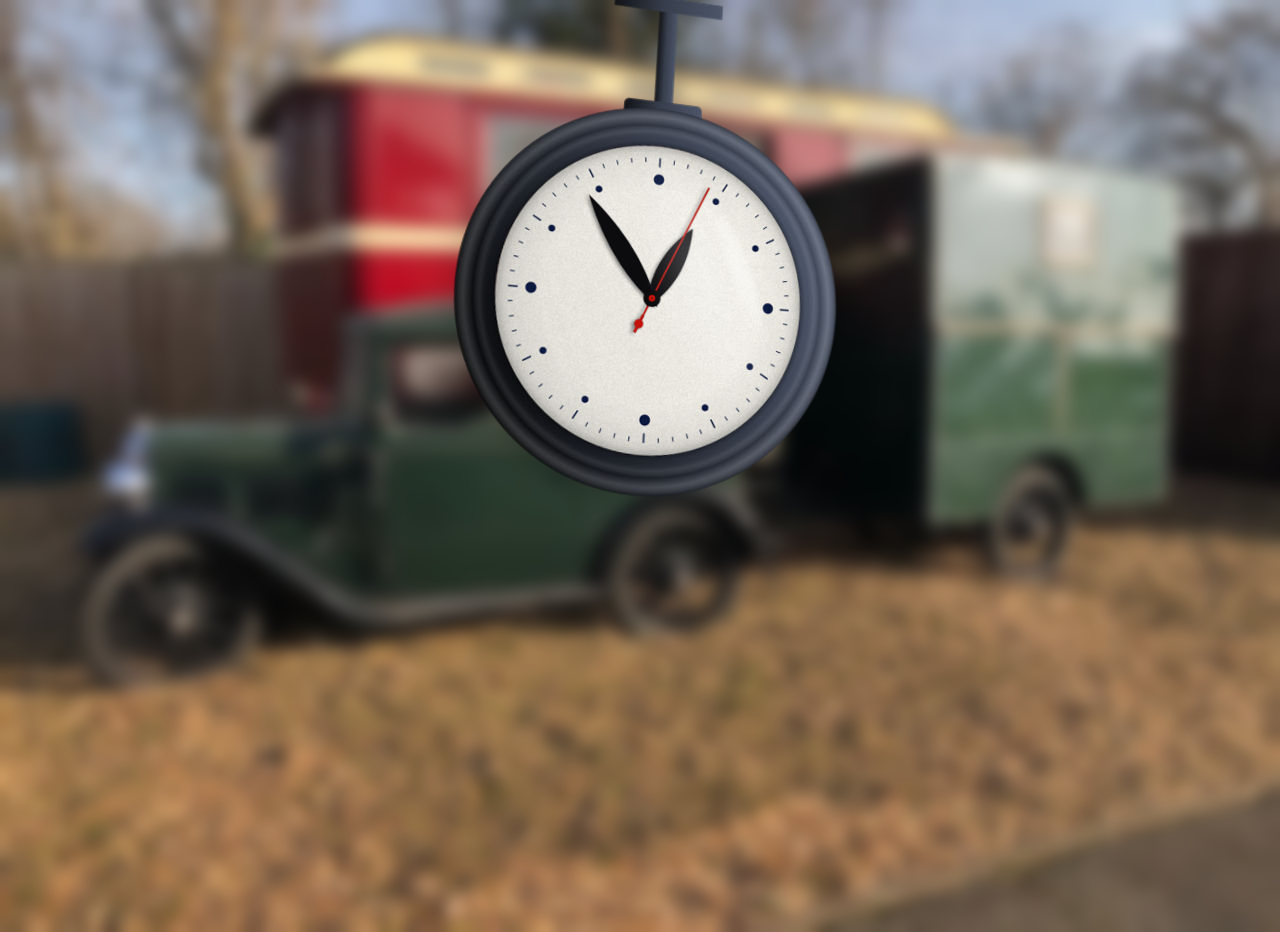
12h54m04s
